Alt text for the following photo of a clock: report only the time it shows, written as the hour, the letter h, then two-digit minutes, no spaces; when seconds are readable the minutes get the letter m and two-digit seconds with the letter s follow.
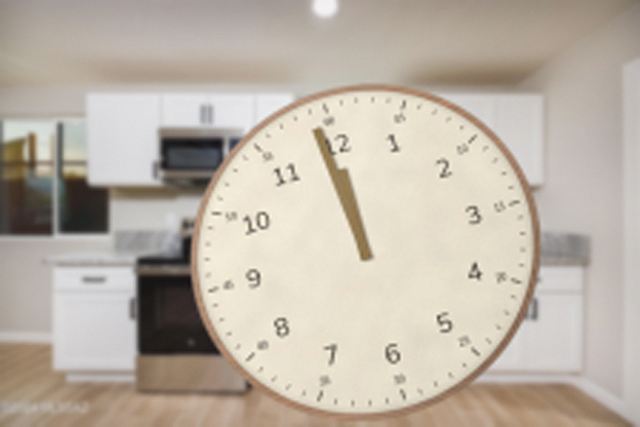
11h59
